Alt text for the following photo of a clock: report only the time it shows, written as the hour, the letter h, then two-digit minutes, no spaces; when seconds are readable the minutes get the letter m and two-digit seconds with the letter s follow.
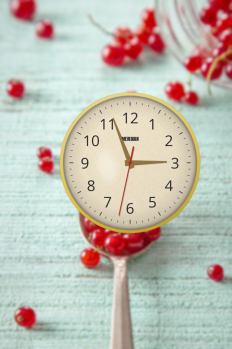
2h56m32s
